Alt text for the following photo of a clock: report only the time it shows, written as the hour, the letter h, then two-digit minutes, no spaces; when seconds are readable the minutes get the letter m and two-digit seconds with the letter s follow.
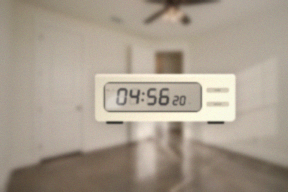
4h56
